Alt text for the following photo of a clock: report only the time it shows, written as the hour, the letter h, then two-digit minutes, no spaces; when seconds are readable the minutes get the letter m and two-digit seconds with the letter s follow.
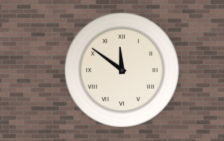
11h51
